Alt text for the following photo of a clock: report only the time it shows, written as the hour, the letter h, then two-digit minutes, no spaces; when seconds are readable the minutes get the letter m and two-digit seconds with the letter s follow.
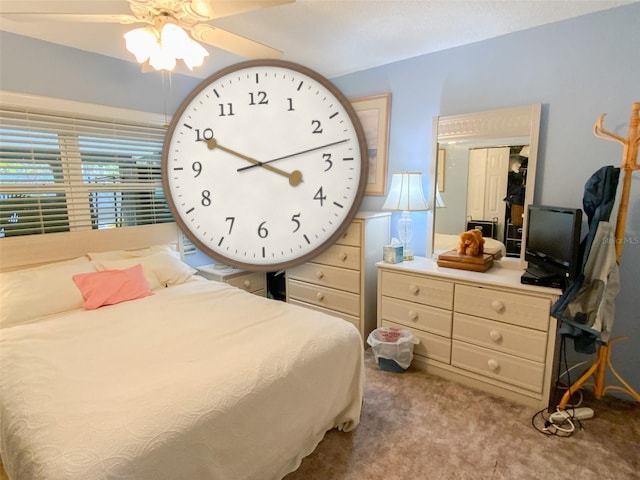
3h49m13s
